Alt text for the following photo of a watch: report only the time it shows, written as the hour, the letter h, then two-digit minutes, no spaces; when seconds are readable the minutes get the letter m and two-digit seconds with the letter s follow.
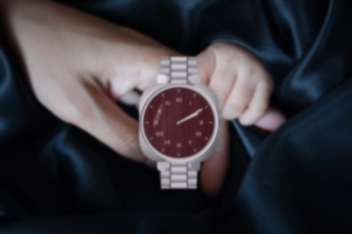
2h10
